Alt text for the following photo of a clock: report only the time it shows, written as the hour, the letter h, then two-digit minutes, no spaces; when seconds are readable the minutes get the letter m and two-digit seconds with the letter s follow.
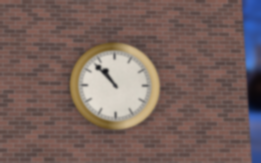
10h53
